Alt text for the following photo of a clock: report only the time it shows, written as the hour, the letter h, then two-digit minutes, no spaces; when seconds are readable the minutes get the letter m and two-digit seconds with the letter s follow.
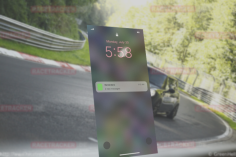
5h58
